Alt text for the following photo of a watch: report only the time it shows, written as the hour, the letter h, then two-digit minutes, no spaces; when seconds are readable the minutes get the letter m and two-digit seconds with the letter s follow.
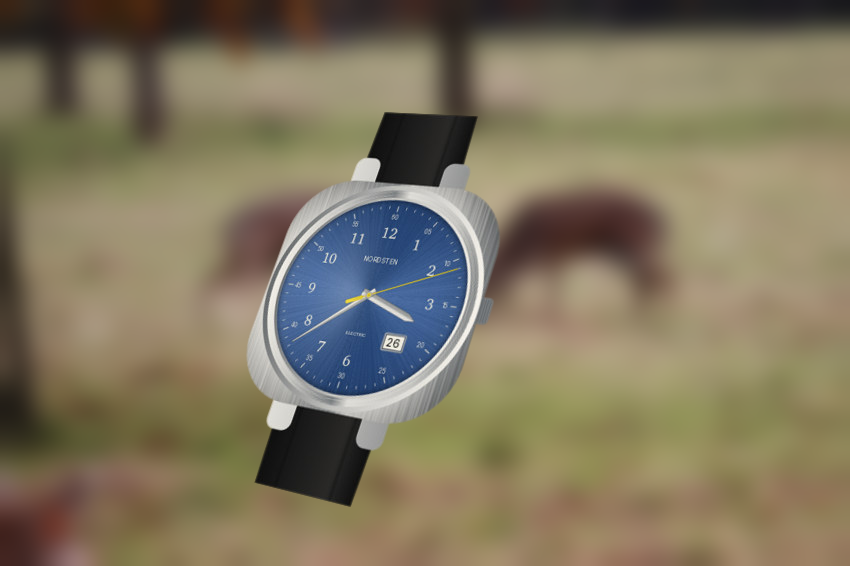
3h38m11s
